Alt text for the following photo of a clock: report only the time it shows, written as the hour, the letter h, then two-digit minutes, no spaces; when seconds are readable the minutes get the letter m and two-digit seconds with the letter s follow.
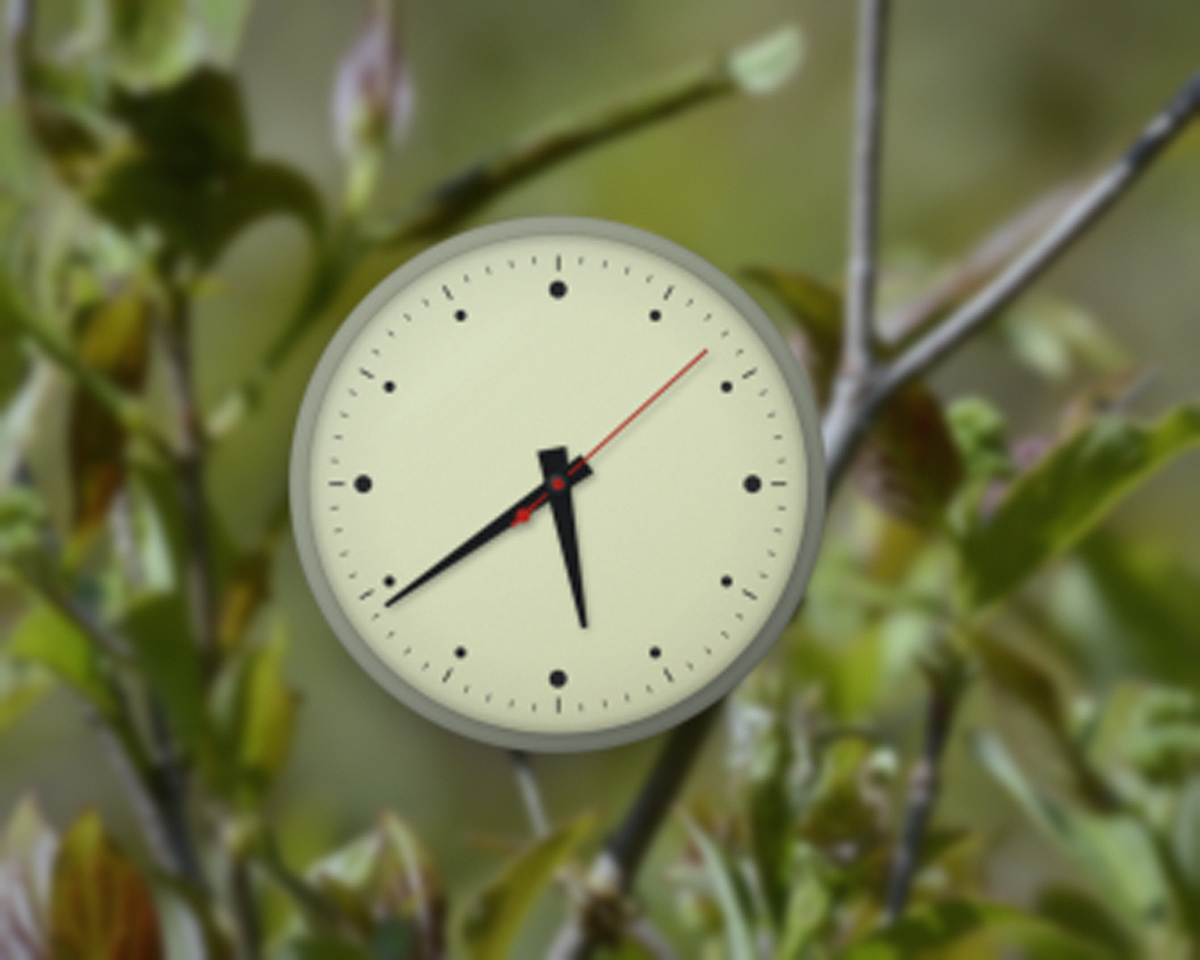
5h39m08s
